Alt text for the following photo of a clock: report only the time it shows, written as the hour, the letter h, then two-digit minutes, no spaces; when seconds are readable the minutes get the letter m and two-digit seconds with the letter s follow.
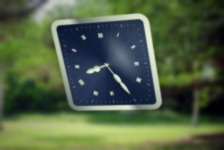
8h25
